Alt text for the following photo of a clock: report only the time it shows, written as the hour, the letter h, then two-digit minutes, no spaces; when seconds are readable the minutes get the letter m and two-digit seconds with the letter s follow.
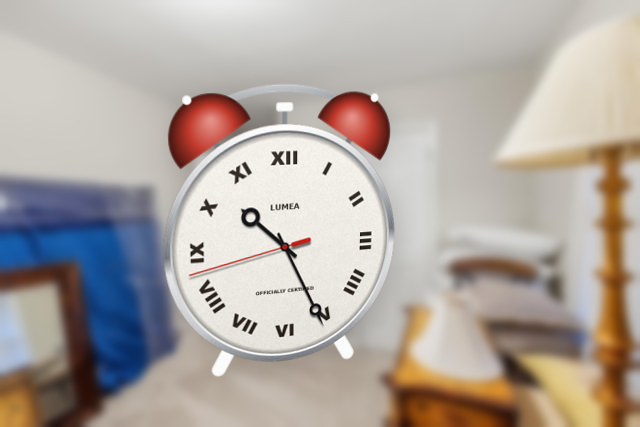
10h25m43s
